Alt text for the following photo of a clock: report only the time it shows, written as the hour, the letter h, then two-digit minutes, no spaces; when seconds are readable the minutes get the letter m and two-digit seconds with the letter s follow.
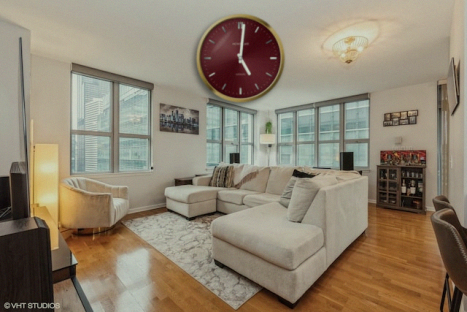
5h01
